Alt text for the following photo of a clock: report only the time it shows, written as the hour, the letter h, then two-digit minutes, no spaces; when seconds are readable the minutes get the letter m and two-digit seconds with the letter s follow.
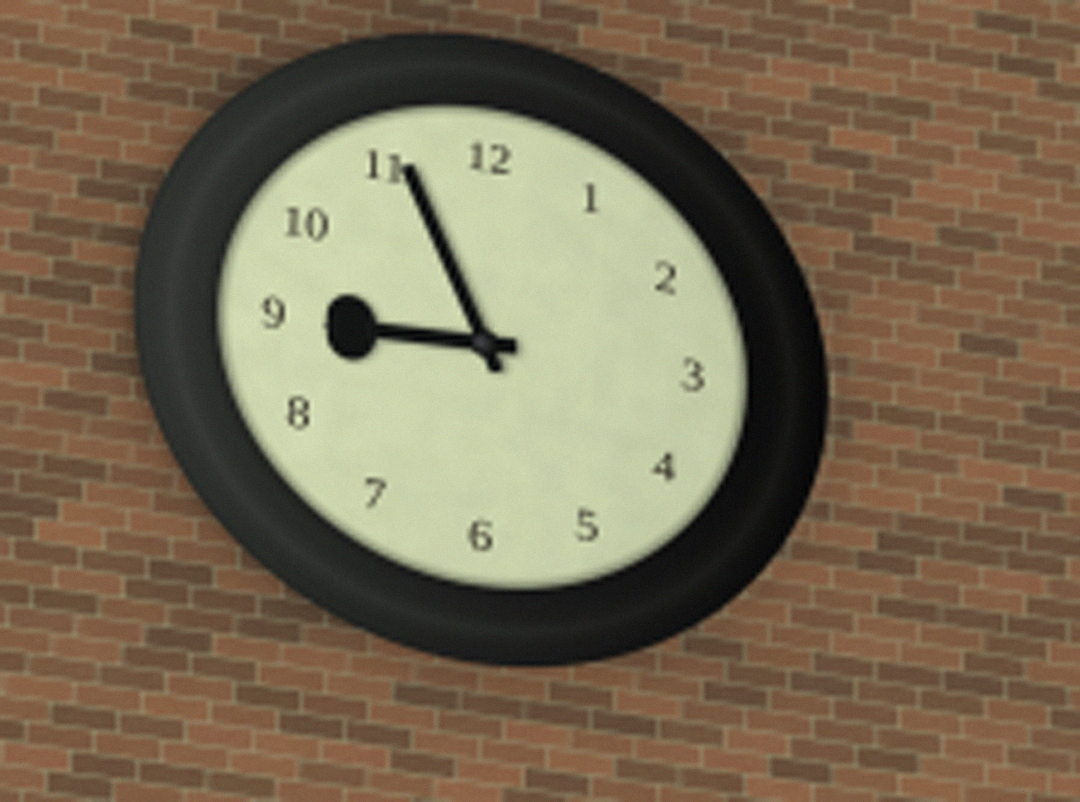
8h56
